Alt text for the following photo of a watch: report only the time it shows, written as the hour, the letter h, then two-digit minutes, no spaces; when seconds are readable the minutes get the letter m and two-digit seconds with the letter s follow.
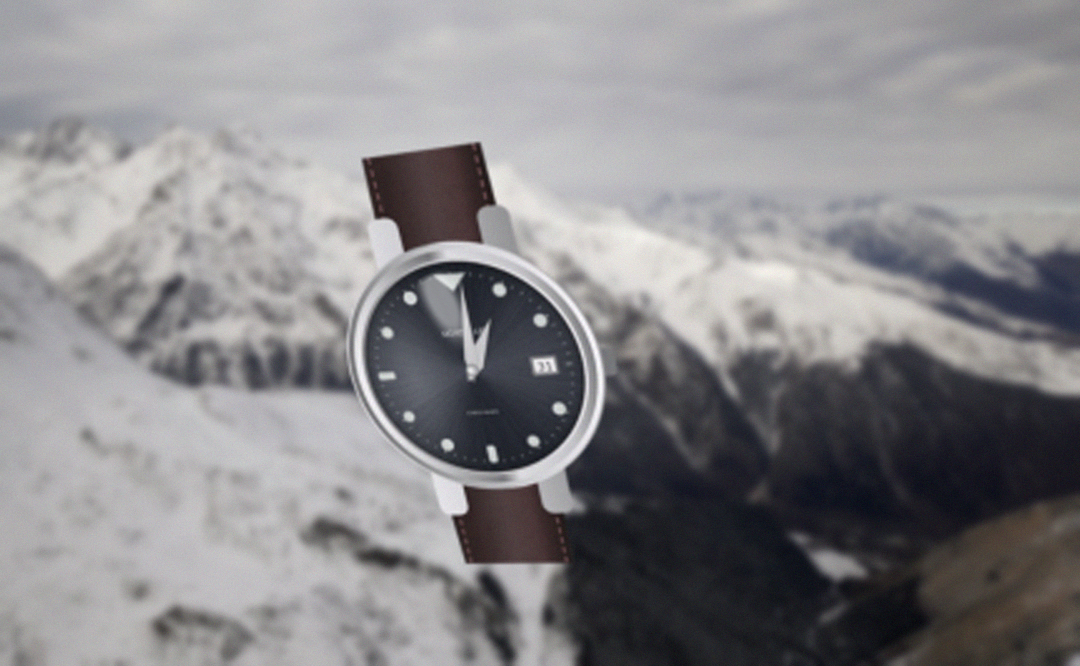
1h01
